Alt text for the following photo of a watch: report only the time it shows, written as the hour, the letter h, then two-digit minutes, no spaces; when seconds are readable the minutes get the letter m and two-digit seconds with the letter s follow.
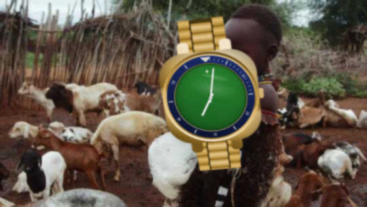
7h02
